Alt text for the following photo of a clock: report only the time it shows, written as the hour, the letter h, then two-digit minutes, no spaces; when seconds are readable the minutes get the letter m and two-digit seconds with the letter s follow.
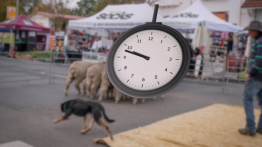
9h48
